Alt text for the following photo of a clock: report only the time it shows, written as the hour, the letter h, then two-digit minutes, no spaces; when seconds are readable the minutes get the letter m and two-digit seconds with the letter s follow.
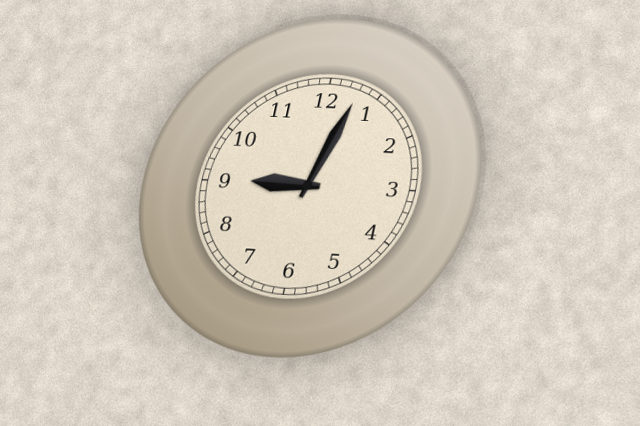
9h03
